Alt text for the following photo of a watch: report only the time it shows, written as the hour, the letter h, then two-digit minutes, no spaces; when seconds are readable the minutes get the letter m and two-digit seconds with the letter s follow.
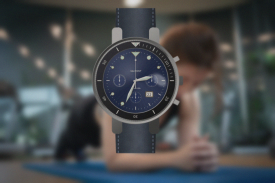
2h34
